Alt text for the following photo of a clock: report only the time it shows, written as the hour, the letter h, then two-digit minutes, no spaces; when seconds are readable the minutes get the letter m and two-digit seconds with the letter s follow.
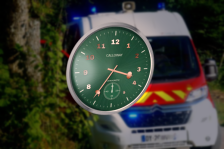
3h36
